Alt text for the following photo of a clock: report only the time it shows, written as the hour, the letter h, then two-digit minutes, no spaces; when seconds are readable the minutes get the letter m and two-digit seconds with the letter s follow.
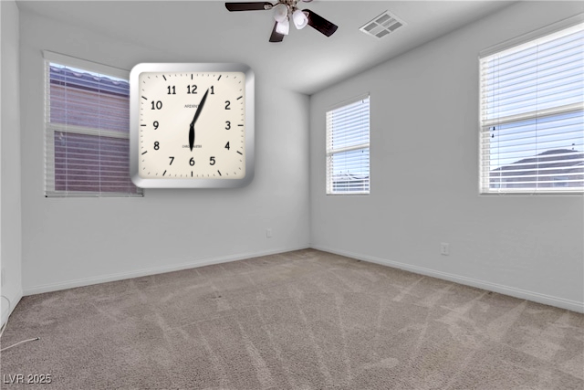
6h04
